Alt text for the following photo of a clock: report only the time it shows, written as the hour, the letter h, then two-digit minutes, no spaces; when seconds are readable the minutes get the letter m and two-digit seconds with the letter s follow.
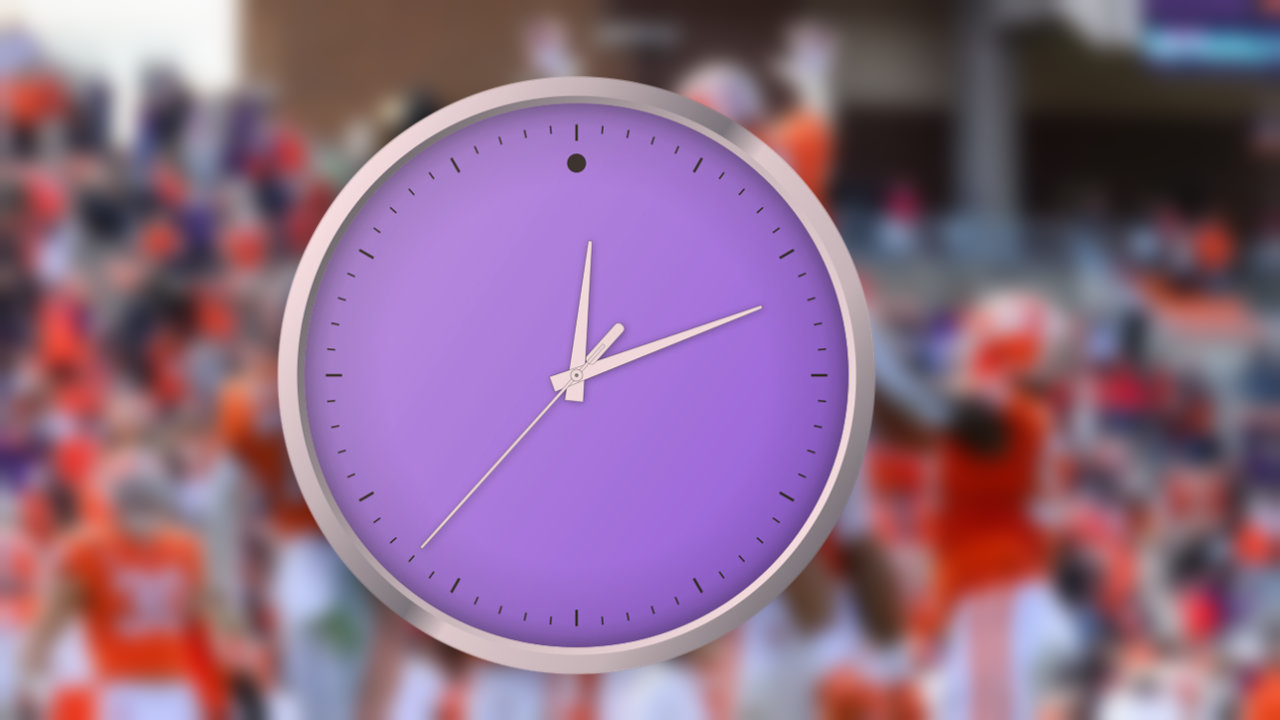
12h11m37s
